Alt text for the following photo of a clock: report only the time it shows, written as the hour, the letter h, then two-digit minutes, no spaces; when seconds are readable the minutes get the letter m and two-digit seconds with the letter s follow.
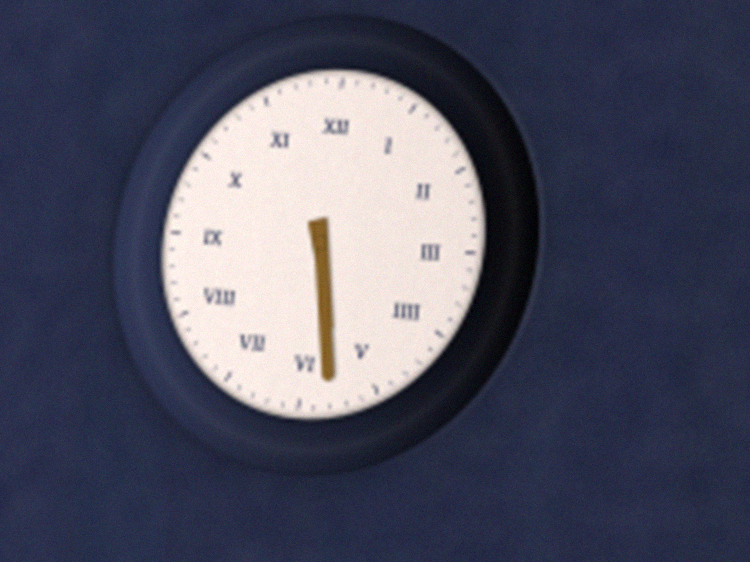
5h28
